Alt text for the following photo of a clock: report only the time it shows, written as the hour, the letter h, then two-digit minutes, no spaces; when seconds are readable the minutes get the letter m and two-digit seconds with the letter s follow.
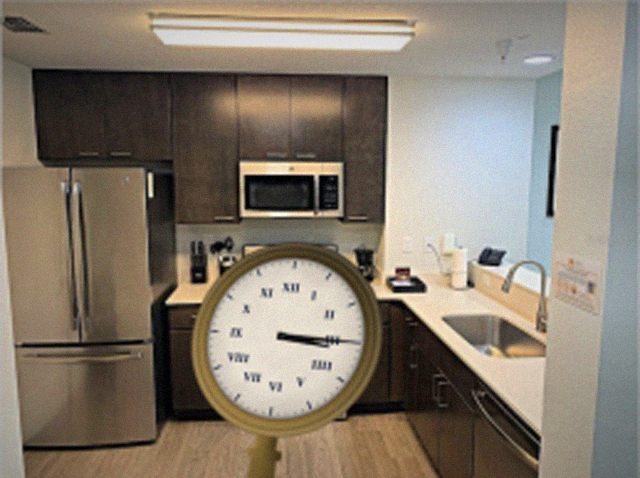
3h15
